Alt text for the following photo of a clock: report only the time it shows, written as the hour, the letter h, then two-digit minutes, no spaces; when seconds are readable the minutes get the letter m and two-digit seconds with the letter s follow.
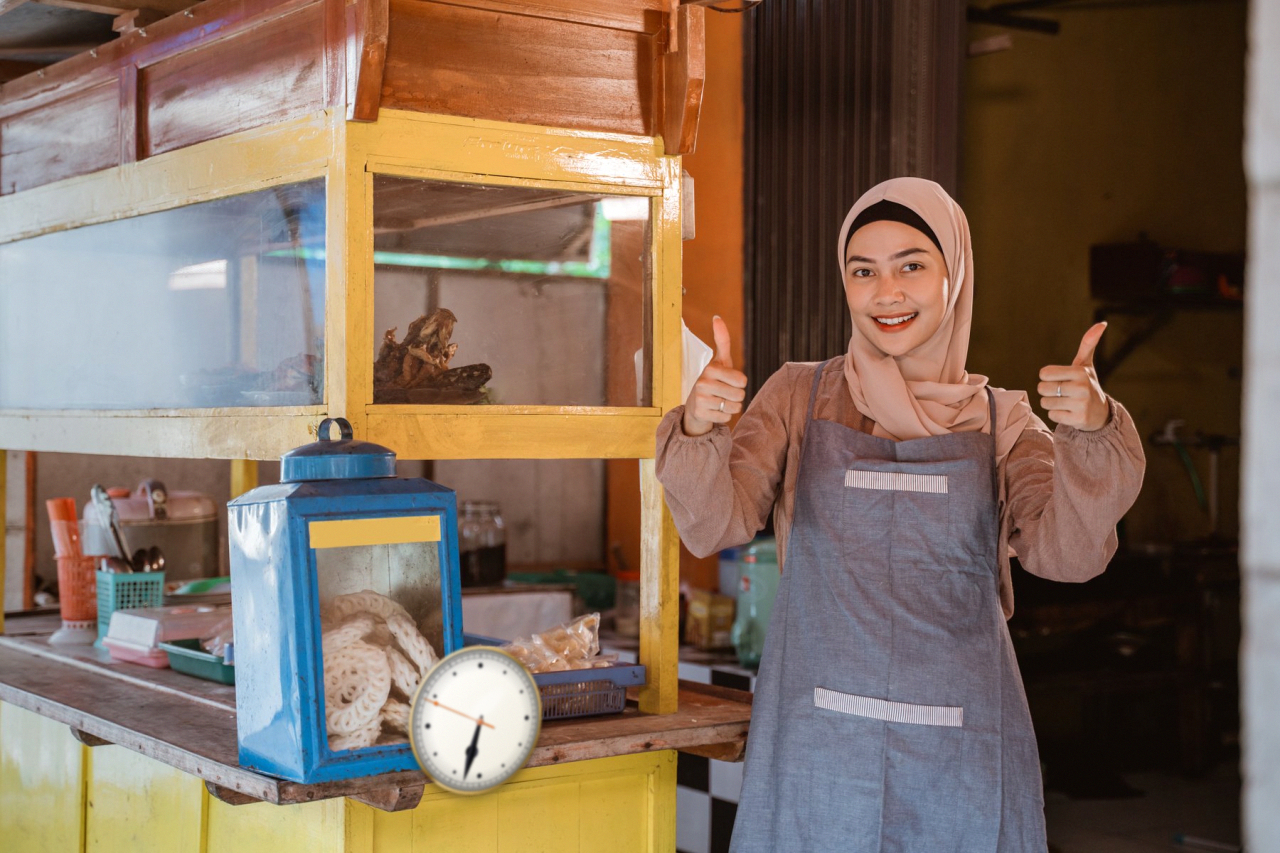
6h32m49s
